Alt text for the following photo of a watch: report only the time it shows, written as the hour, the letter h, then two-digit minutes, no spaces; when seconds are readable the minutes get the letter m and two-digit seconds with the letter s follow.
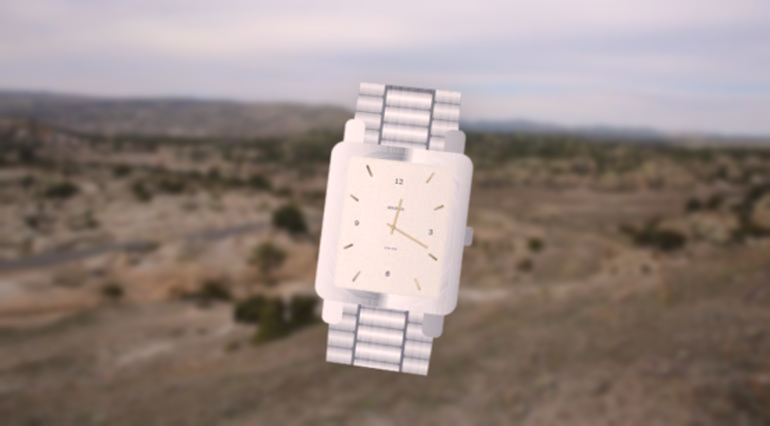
12h19
